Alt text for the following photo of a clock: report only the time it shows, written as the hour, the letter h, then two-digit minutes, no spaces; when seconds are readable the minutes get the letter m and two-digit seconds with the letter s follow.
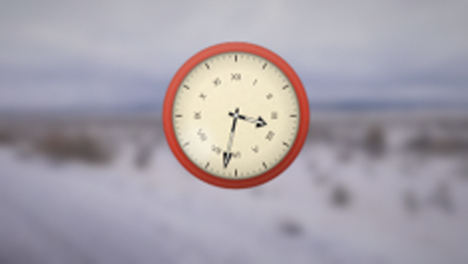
3h32
